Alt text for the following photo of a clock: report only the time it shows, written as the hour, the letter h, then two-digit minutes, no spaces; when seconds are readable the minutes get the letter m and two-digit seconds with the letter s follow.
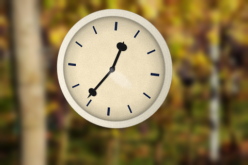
12h36
